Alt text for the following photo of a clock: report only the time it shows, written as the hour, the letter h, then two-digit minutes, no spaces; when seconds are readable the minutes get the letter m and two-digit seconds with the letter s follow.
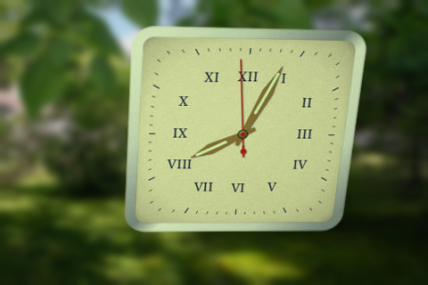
8h03m59s
